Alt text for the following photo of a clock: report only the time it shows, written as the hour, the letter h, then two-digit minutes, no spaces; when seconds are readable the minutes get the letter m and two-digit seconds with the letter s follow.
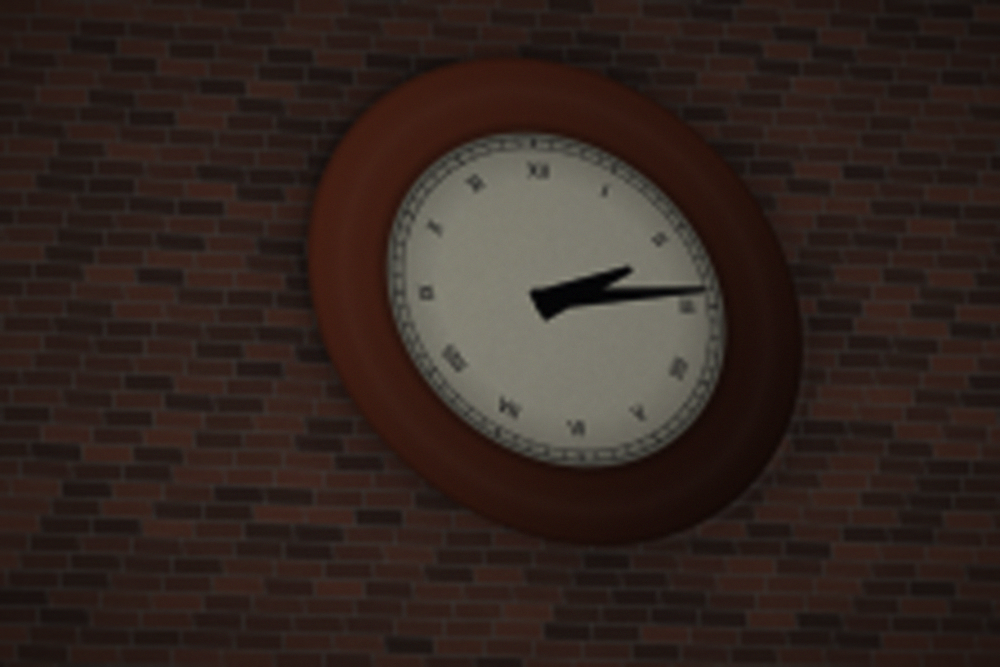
2h14
